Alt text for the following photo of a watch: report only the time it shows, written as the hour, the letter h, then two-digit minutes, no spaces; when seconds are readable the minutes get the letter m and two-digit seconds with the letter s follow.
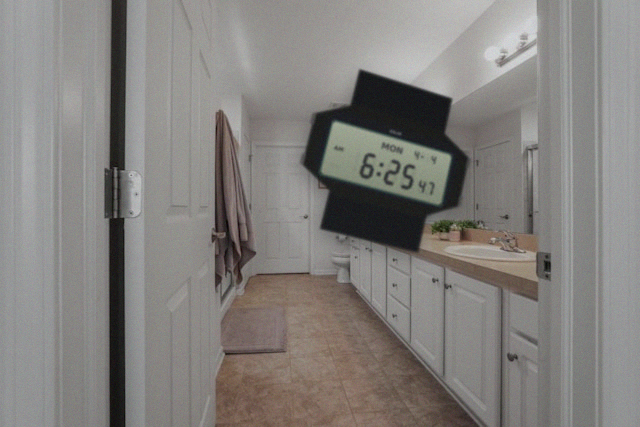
6h25m47s
